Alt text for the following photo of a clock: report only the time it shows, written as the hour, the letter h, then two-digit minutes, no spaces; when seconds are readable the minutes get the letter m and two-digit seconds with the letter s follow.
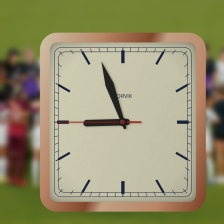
8h56m45s
